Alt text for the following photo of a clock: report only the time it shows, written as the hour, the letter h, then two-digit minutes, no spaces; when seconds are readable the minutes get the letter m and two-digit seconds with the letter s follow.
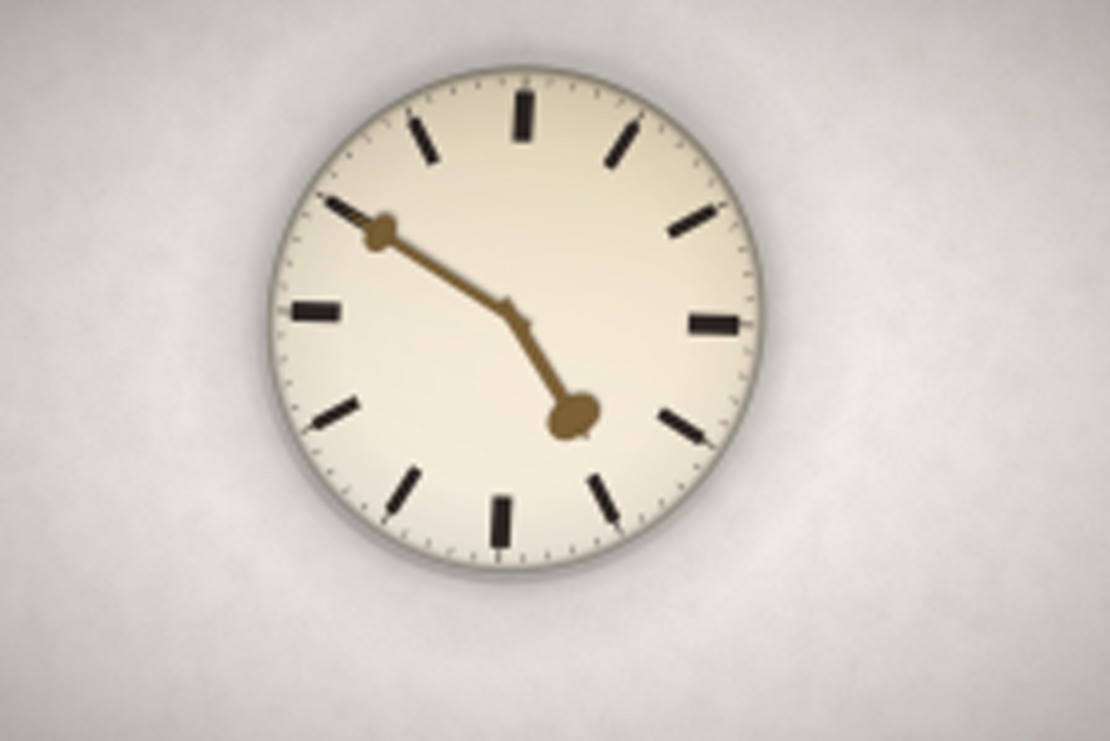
4h50
